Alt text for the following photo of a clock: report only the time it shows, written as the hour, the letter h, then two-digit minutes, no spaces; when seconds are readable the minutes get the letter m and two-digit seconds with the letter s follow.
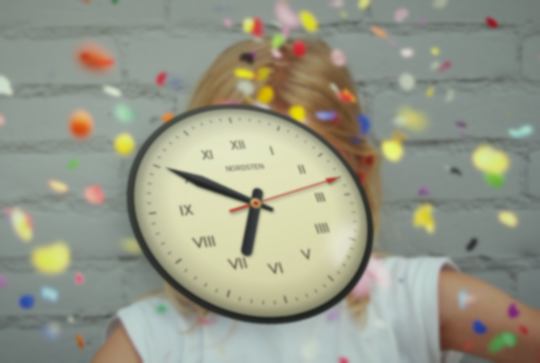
6h50m13s
